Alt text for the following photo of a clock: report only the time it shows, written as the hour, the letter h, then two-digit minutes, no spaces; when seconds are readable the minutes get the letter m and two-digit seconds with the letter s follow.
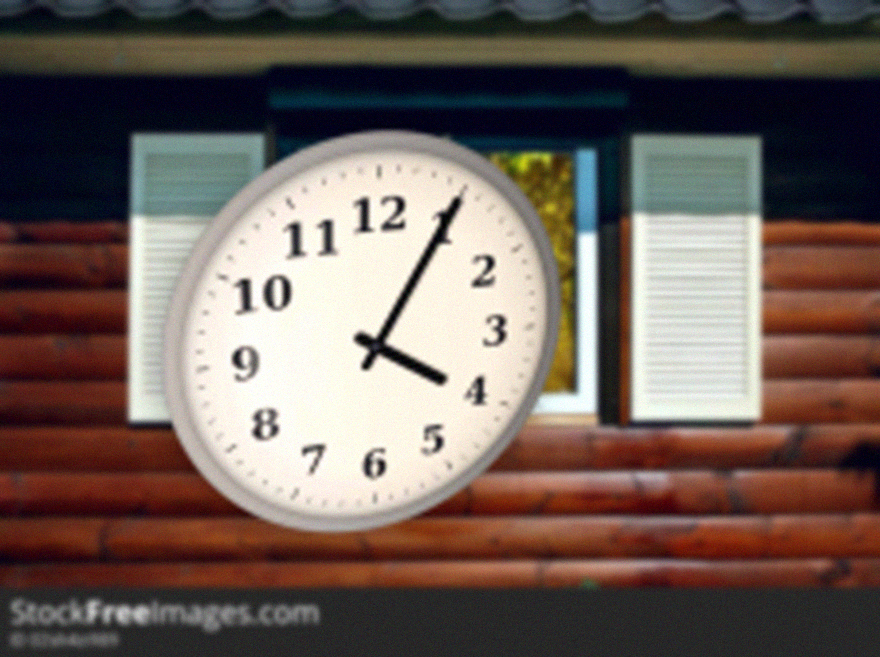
4h05
